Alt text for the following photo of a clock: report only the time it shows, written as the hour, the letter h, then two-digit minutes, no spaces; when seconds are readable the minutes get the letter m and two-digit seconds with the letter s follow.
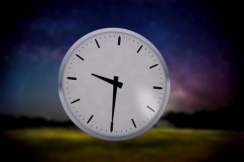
9h30
